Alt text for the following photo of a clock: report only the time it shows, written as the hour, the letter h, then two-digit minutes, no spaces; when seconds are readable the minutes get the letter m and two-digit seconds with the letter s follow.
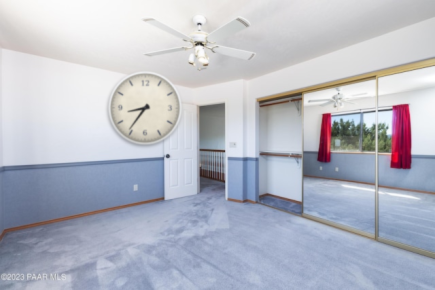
8h36
